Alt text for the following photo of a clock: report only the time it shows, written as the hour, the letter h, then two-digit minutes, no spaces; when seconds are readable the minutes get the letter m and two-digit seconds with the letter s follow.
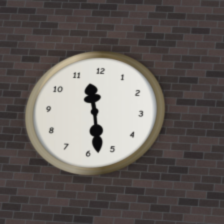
11h28
